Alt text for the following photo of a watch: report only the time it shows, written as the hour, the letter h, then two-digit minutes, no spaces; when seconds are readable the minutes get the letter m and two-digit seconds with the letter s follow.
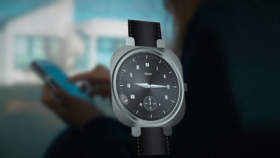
9h15
